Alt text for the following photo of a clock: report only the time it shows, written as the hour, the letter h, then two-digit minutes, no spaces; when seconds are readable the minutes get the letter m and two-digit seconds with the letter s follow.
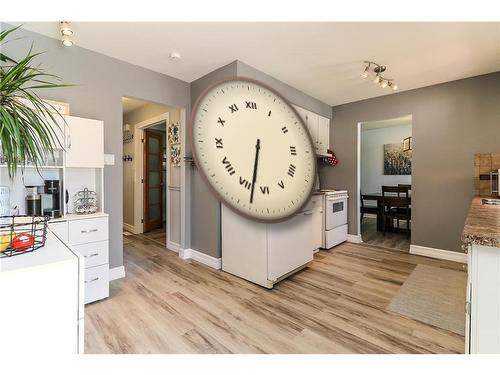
6h33
